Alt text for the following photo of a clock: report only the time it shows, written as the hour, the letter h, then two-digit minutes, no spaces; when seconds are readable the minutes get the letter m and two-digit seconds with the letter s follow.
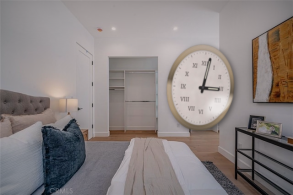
3h02
